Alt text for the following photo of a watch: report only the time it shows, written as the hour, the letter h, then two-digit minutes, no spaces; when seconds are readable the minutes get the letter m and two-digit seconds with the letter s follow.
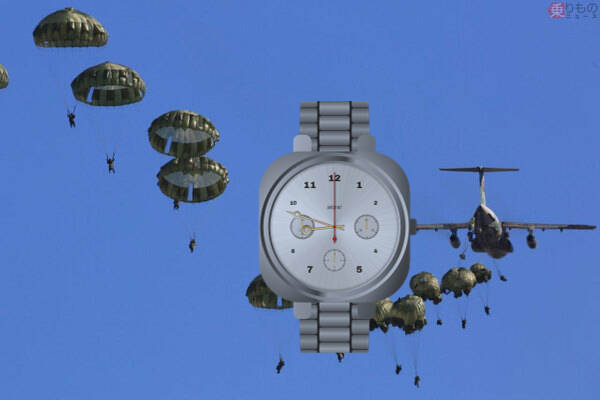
8h48
